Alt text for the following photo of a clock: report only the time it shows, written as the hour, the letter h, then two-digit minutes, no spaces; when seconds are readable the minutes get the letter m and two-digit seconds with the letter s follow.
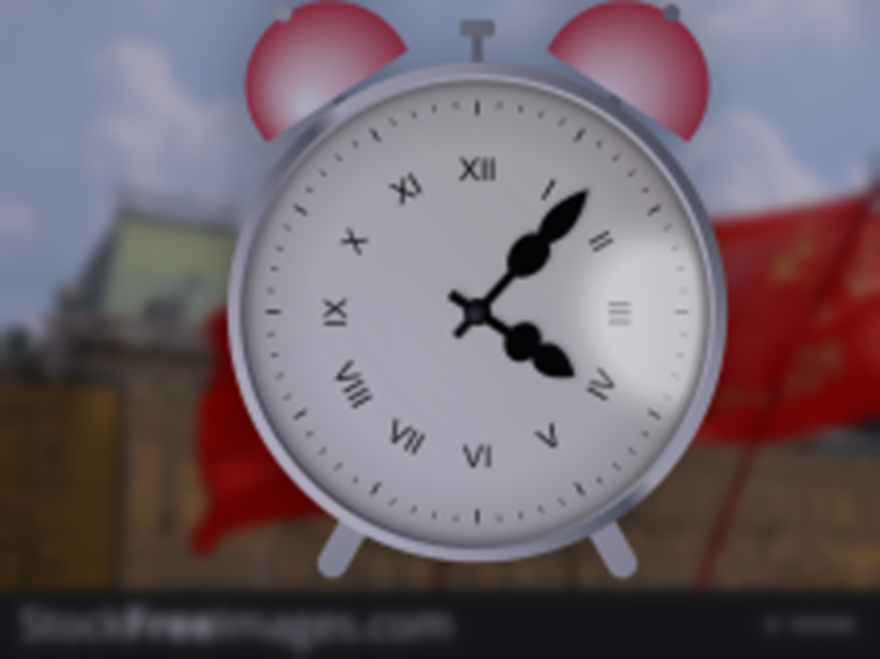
4h07
